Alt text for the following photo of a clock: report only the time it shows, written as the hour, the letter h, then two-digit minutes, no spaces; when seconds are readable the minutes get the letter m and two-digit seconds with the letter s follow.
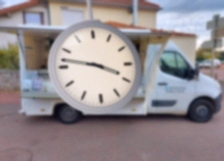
3h47
